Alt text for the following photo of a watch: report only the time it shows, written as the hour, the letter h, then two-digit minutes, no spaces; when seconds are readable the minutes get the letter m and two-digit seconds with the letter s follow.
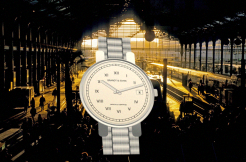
10h12
